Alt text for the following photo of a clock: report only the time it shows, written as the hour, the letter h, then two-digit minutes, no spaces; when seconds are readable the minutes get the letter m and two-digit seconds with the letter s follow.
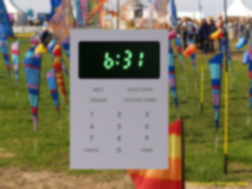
6h31
